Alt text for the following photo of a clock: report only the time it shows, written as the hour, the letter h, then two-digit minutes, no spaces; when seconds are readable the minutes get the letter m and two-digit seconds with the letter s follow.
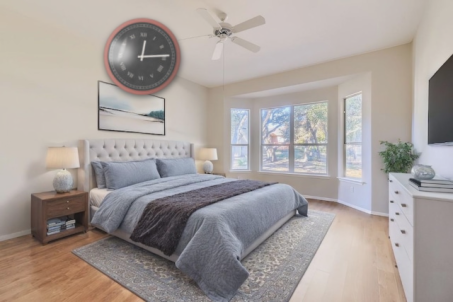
12h14
